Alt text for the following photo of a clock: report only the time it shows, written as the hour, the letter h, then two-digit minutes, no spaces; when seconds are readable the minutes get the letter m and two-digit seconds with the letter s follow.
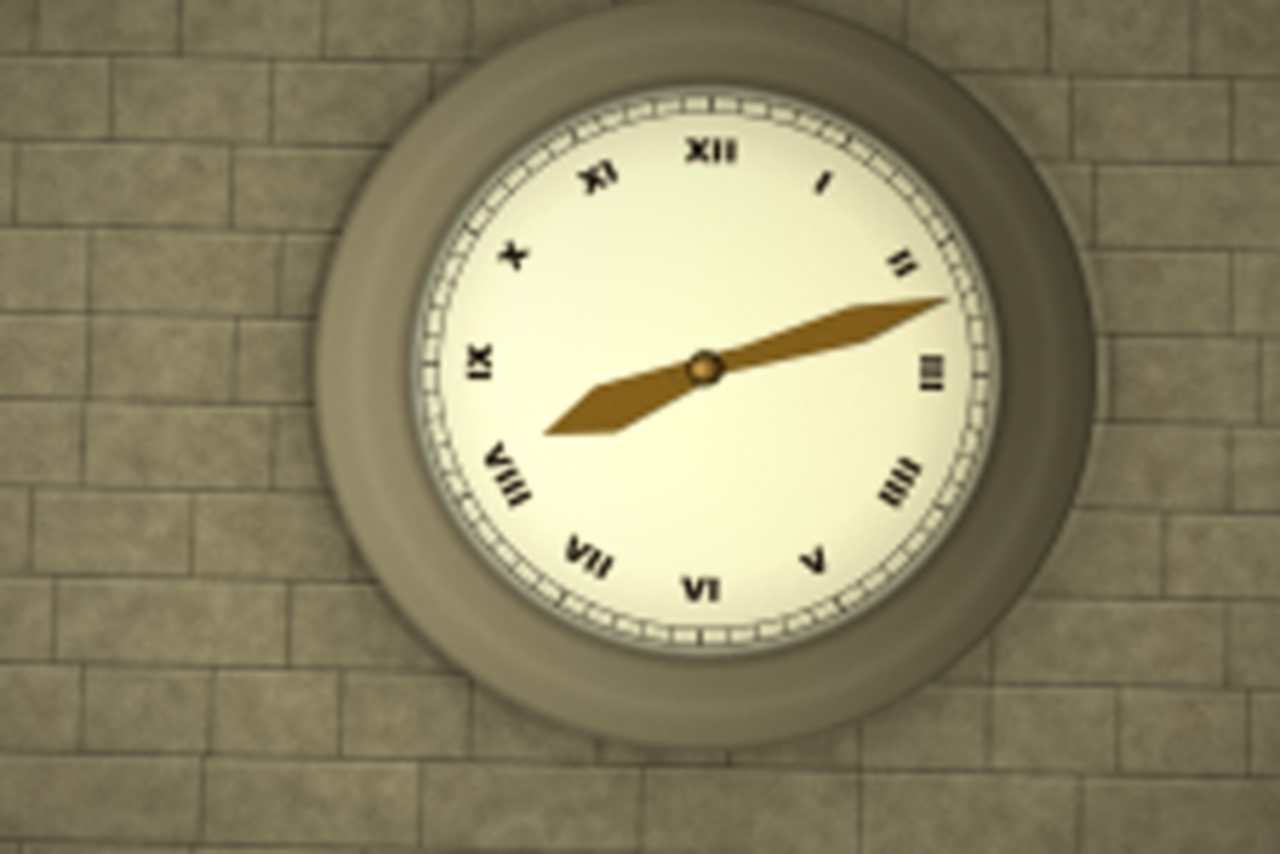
8h12
